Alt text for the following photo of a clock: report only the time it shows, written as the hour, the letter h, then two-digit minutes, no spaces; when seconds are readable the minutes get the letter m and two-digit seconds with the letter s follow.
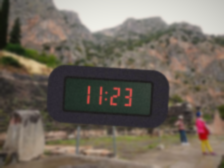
11h23
